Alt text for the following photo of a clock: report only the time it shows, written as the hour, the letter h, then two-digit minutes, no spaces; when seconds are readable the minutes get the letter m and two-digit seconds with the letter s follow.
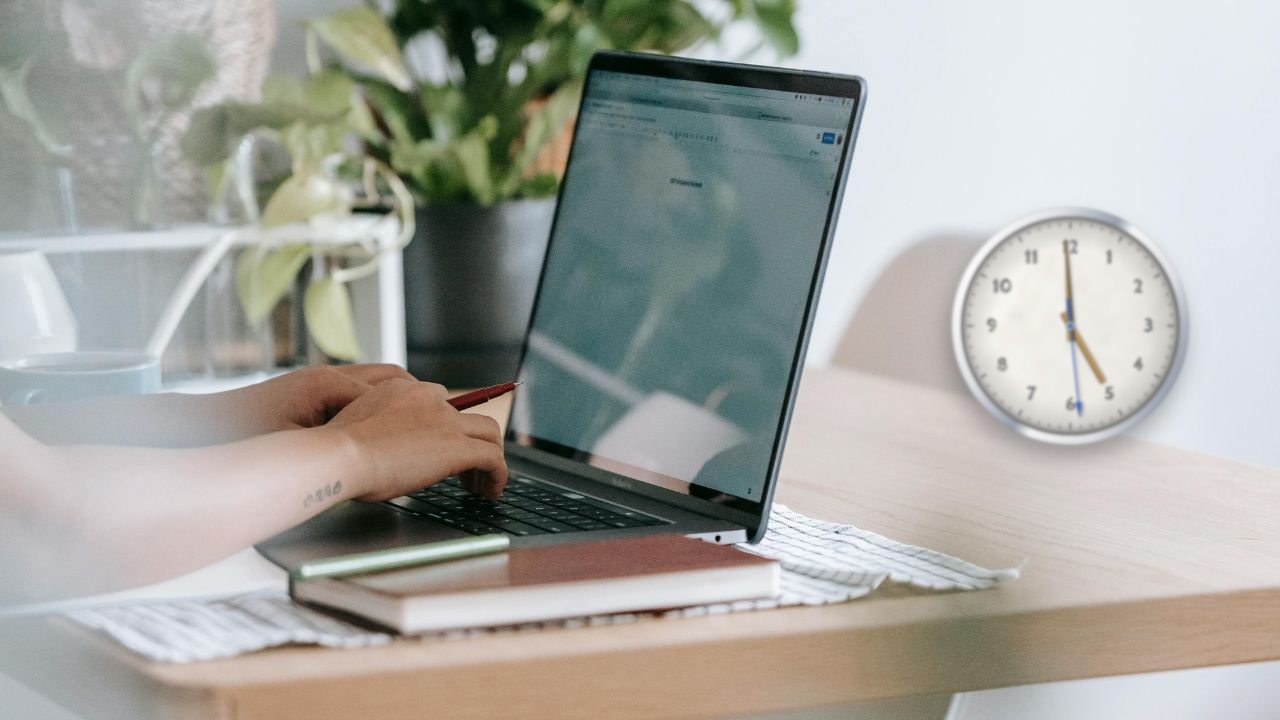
4h59m29s
